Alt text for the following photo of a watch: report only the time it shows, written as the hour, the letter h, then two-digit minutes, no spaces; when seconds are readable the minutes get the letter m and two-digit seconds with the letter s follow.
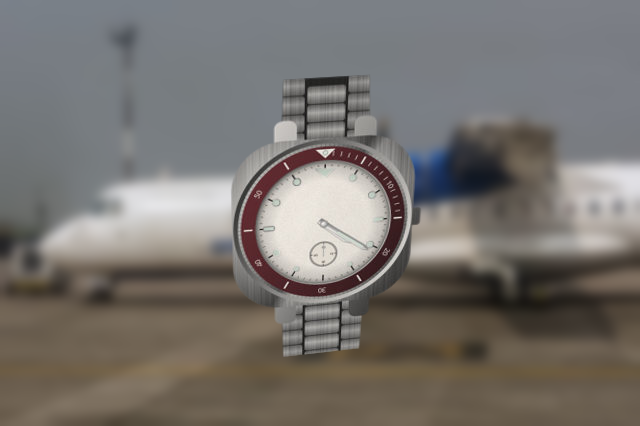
4h21
